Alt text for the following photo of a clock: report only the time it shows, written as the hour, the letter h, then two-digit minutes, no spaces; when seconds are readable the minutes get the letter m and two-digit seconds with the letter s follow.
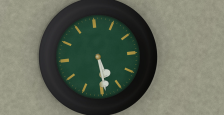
5h29
